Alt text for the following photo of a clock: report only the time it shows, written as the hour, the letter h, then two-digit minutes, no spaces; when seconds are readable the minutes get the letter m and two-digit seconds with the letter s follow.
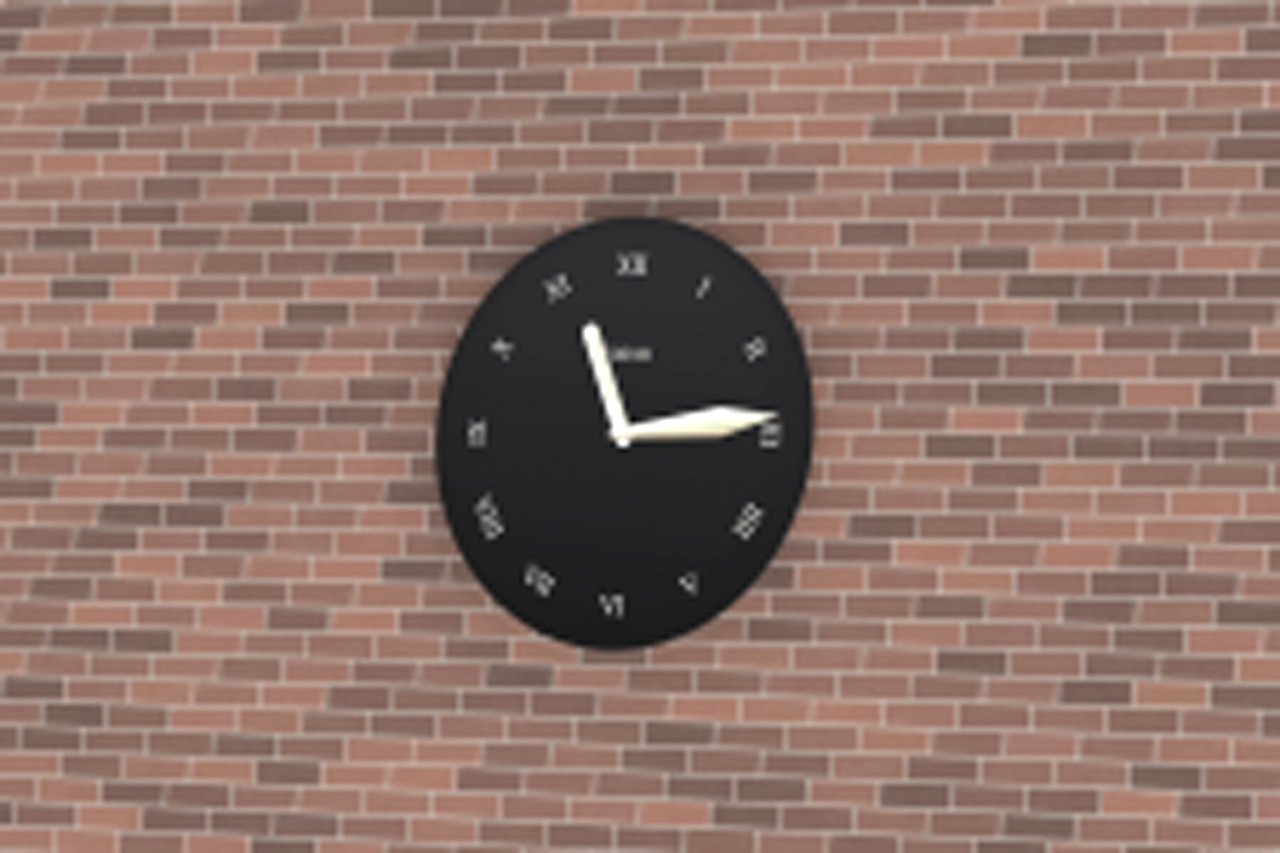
11h14
